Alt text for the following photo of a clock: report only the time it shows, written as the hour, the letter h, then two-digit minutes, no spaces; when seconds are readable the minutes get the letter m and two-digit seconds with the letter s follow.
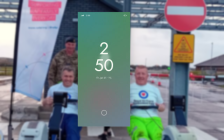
2h50
